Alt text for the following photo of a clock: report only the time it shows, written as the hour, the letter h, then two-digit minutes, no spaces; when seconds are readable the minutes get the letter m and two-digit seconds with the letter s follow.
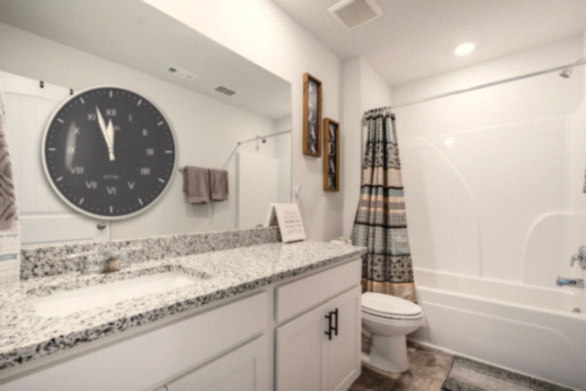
11h57
